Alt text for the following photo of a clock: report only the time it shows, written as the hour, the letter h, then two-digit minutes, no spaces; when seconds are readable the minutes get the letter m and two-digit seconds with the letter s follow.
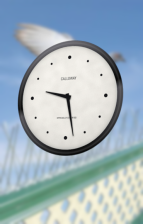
9h28
